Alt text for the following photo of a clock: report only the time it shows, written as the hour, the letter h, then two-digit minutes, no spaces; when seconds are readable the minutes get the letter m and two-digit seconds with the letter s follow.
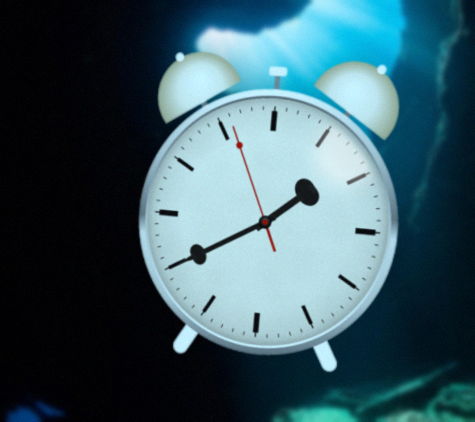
1h39m56s
